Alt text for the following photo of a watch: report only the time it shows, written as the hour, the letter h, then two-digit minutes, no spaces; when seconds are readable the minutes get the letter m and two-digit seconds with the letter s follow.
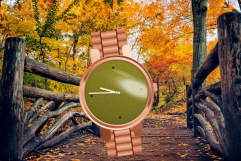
9h46
